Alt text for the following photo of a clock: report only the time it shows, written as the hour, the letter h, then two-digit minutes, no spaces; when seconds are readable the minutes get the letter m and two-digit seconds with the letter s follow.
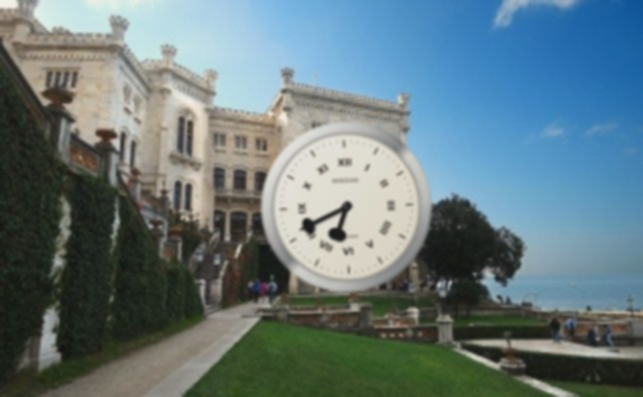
6h41
